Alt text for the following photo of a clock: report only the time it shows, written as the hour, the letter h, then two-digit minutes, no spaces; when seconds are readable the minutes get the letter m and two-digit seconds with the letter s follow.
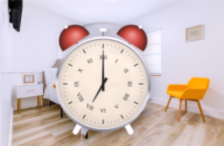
7h00
